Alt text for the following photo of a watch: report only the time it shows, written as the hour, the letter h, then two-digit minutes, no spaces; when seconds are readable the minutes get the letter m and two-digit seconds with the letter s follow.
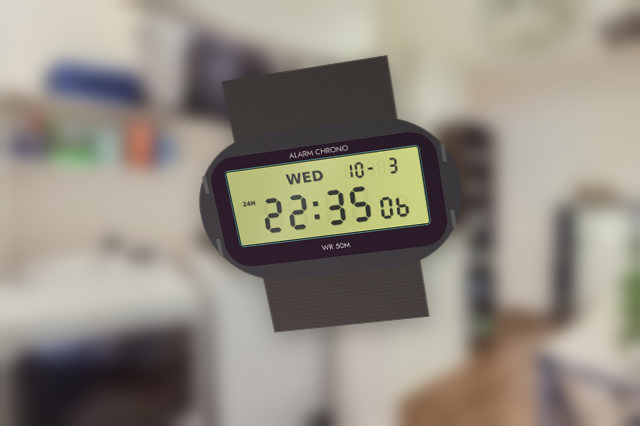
22h35m06s
